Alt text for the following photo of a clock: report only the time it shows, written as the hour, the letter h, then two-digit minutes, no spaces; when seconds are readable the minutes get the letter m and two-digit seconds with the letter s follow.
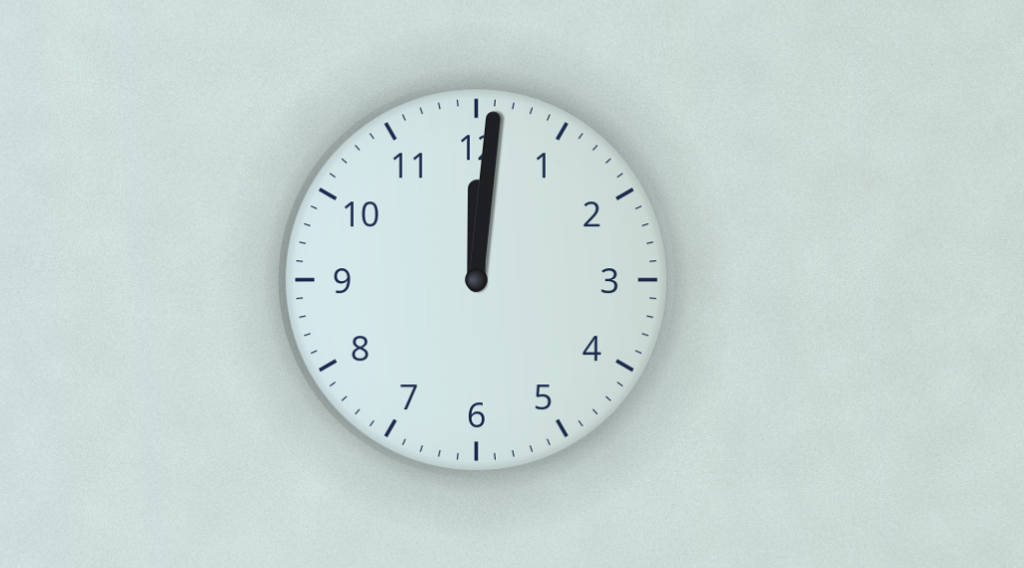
12h01
